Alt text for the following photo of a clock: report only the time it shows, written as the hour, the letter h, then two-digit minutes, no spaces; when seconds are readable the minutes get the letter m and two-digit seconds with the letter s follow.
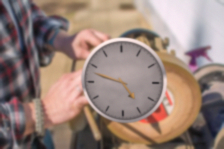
4h48
